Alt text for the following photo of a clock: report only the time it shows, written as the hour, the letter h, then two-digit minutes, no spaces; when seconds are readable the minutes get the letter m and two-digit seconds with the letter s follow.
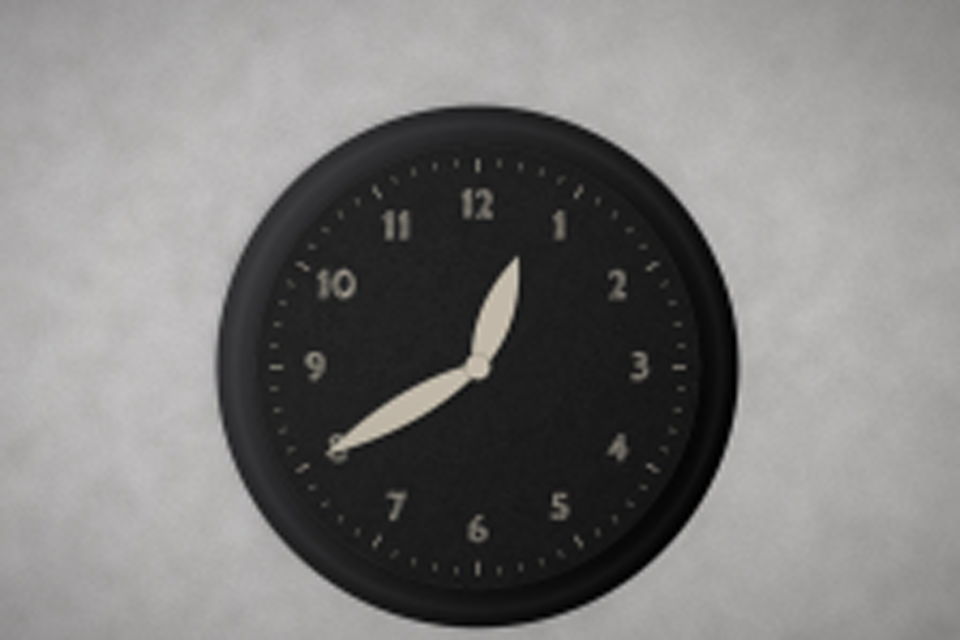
12h40
